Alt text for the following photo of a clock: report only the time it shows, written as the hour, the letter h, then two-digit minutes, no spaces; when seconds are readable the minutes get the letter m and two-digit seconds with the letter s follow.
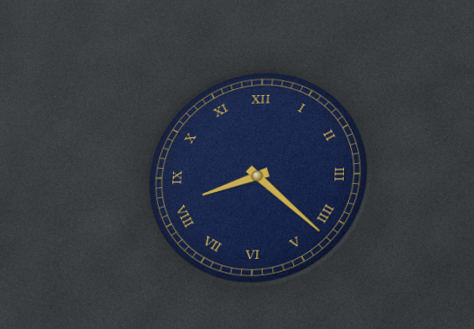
8h22
